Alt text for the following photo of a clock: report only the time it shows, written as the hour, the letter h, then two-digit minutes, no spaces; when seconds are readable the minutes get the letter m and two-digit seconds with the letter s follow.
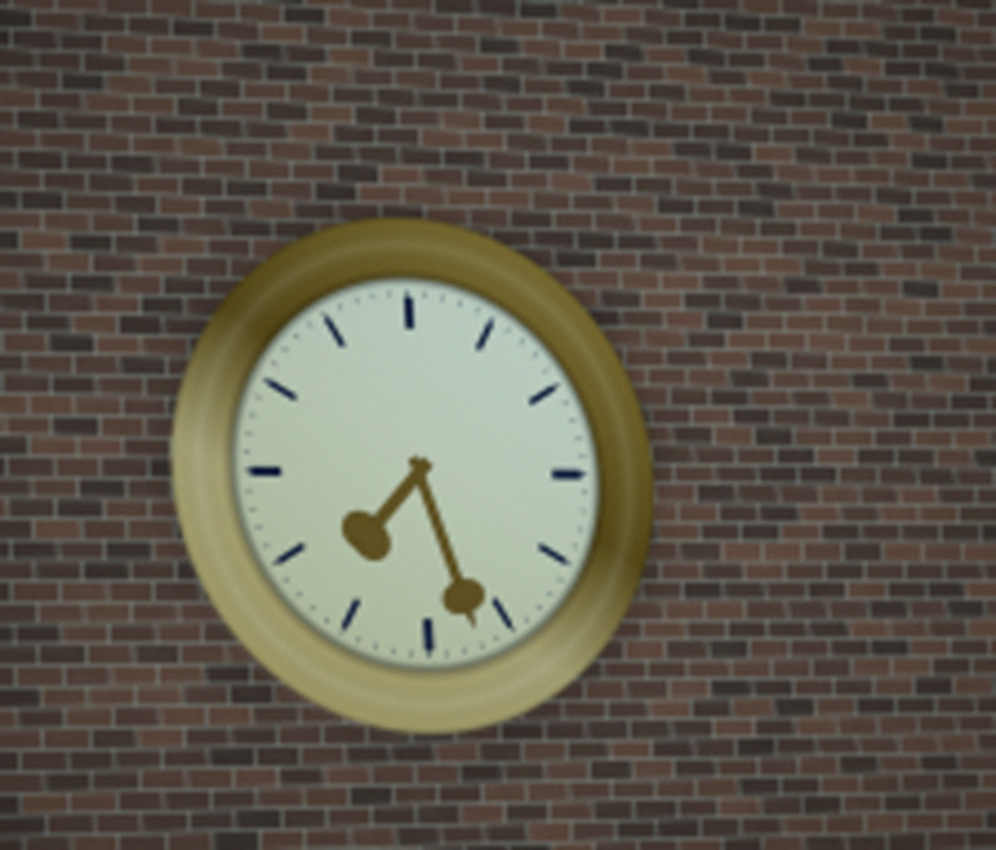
7h27
